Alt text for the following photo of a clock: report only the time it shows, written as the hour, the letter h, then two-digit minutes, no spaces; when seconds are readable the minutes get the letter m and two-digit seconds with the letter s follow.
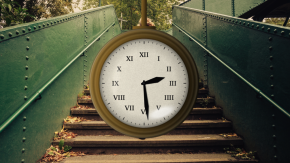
2h29
